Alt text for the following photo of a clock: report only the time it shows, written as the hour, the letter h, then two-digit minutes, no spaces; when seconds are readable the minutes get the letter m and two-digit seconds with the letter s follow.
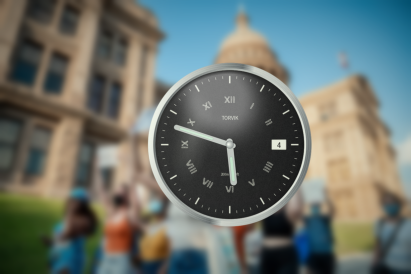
5h48
